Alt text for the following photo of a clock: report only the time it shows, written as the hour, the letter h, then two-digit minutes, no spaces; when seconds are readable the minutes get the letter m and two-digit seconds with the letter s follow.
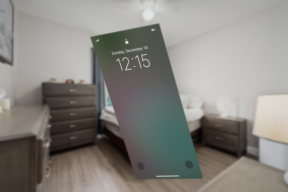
12h15
